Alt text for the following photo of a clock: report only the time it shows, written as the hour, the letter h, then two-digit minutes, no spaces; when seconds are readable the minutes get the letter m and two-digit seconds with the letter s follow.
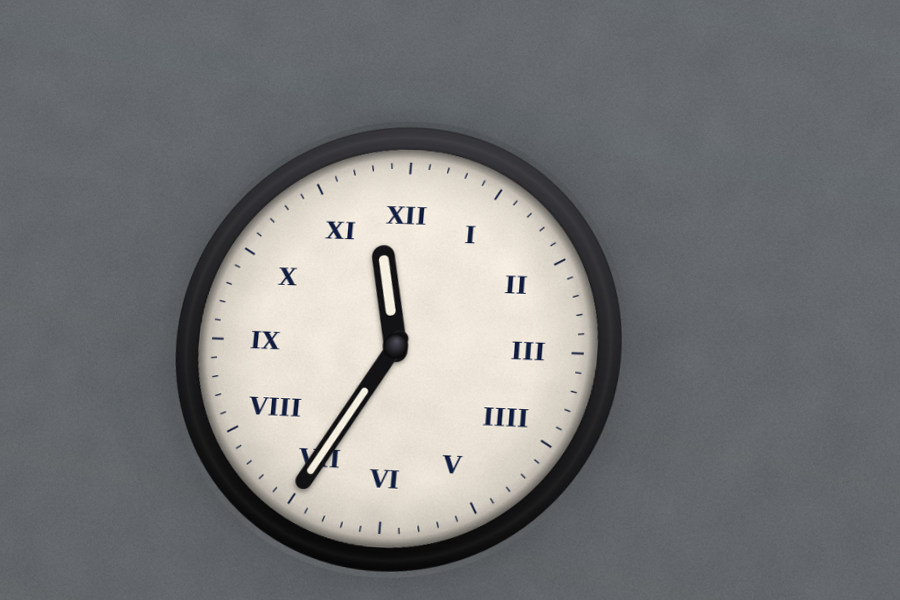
11h35
